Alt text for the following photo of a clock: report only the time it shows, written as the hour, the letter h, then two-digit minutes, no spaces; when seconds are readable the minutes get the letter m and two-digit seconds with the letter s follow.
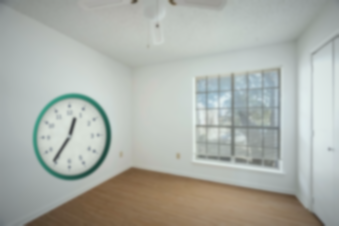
12h36
